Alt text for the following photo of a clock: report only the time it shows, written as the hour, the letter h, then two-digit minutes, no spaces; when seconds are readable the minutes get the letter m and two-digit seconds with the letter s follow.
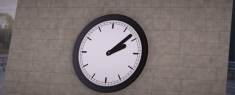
2h08
